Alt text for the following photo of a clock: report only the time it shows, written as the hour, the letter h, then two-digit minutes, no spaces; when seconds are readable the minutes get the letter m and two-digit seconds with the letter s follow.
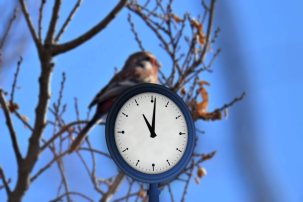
11h01
